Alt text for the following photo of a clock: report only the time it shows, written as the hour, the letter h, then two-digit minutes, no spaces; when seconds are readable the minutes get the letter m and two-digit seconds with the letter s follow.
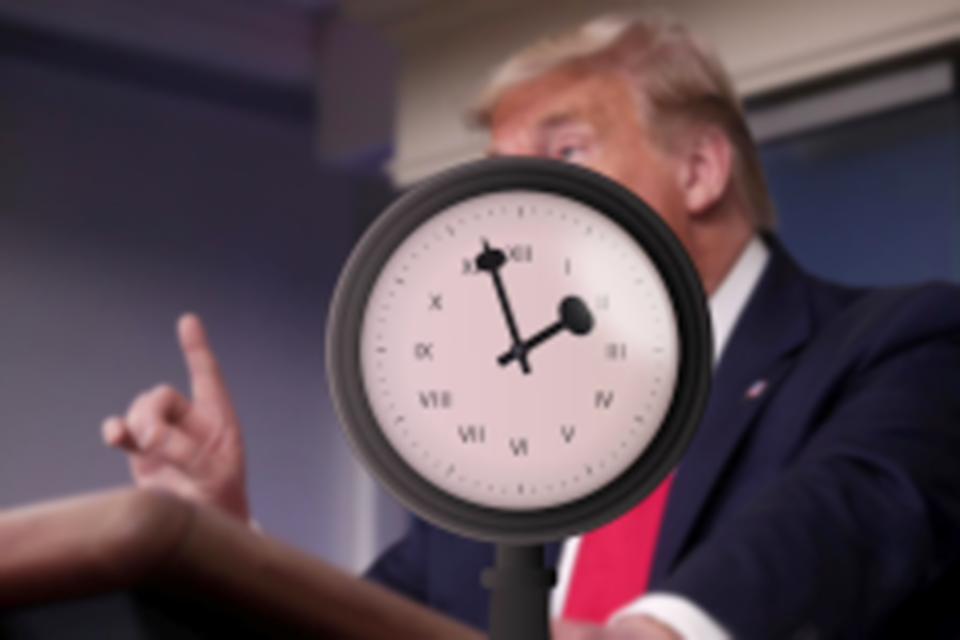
1h57
